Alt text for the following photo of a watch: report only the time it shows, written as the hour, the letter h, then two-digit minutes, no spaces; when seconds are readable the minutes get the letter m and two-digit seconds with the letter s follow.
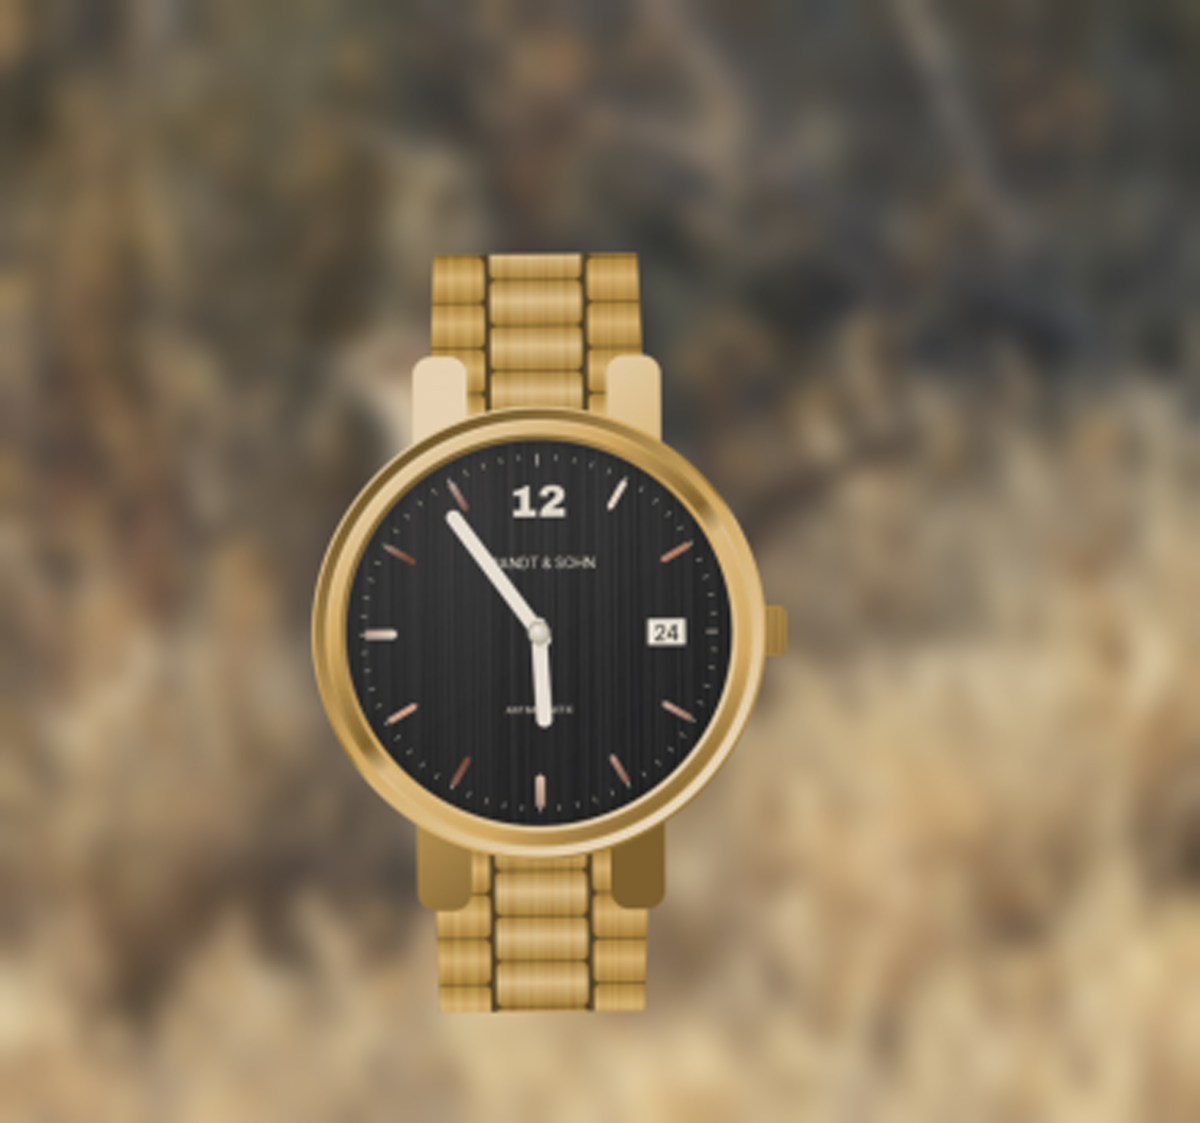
5h54
